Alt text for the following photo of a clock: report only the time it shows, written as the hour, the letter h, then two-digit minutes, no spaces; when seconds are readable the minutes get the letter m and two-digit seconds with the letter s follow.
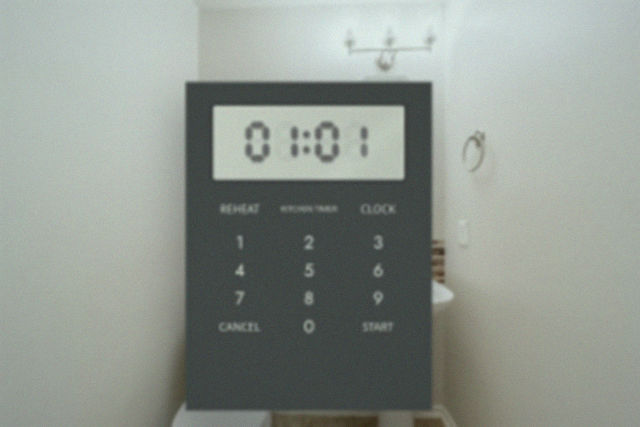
1h01
